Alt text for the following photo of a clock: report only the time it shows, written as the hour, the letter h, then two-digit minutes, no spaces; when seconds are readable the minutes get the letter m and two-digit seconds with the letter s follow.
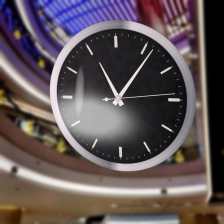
11h06m14s
